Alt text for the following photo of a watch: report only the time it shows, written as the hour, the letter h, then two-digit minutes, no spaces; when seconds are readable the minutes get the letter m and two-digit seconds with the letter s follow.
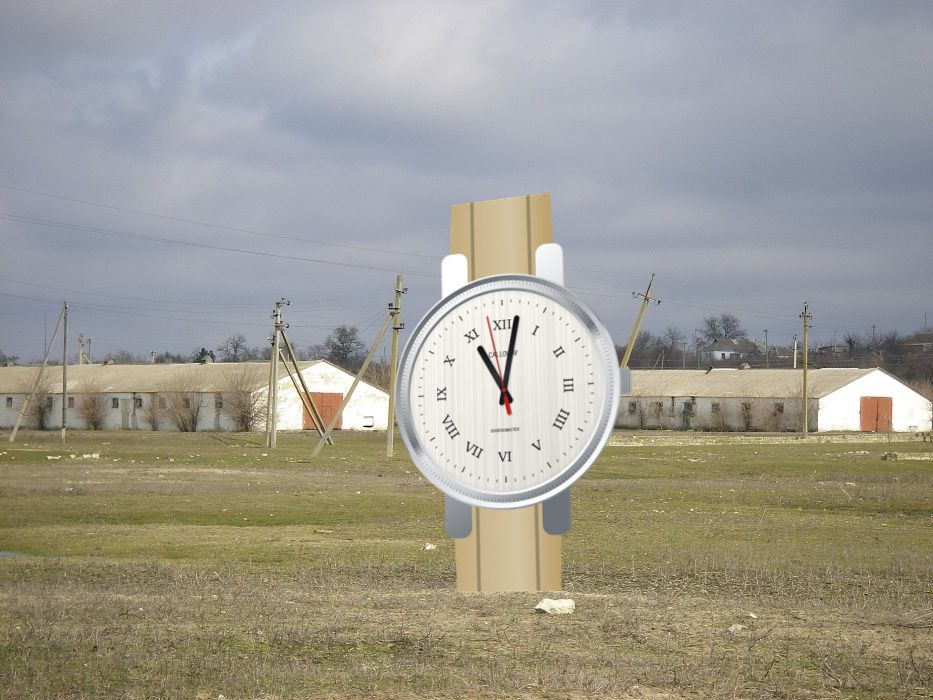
11h01m58s
